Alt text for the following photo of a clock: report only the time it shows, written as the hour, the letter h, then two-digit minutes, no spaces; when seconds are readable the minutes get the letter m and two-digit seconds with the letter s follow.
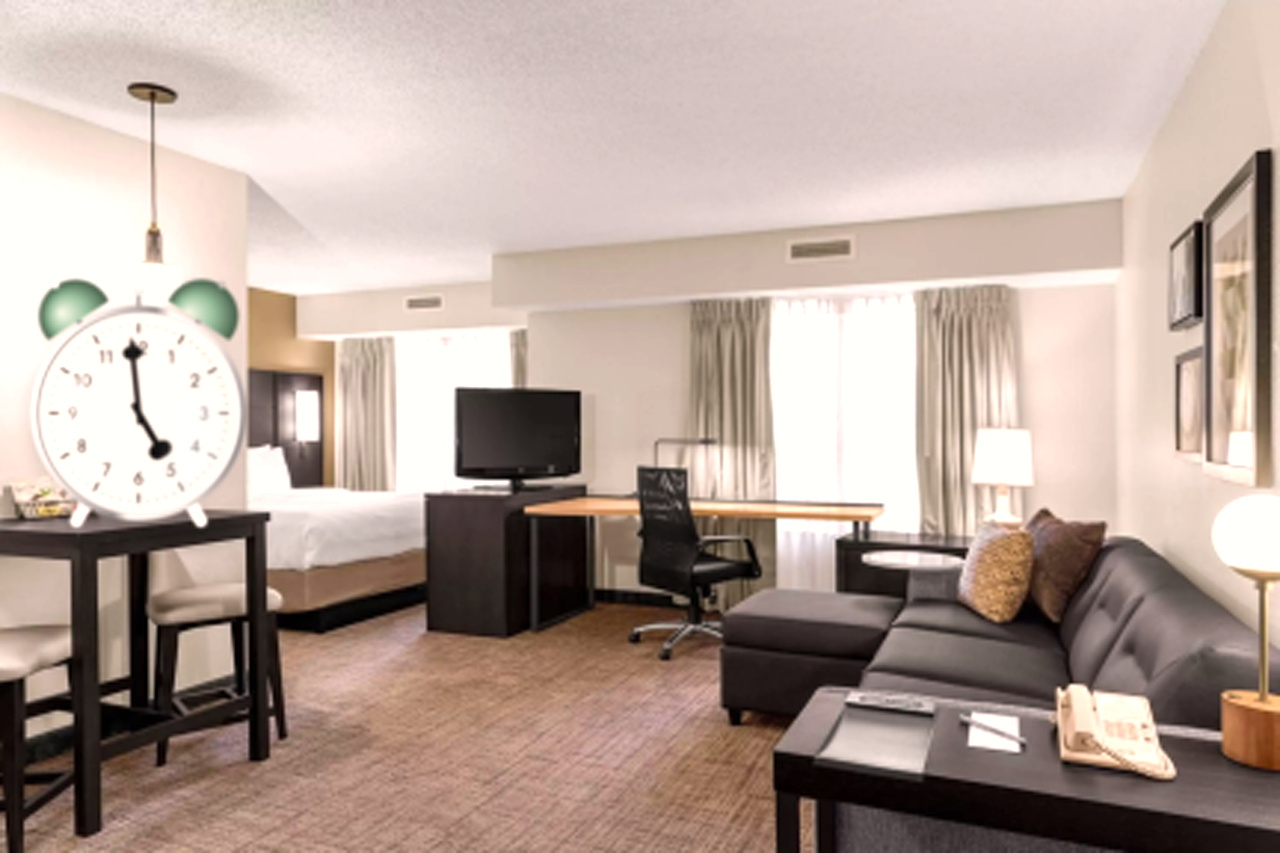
4h59
